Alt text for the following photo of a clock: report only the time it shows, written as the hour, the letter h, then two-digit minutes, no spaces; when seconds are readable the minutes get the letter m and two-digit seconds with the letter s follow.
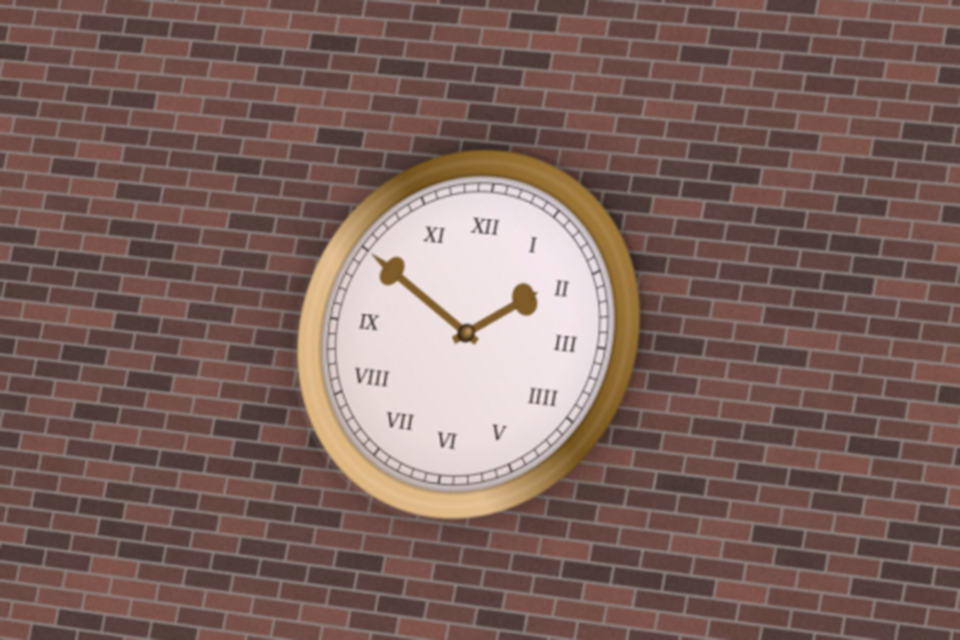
1h50
